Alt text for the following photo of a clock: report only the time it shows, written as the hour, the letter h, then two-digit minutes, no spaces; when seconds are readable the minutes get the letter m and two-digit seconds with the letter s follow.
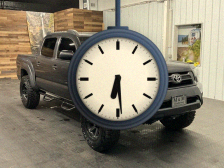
6h29
